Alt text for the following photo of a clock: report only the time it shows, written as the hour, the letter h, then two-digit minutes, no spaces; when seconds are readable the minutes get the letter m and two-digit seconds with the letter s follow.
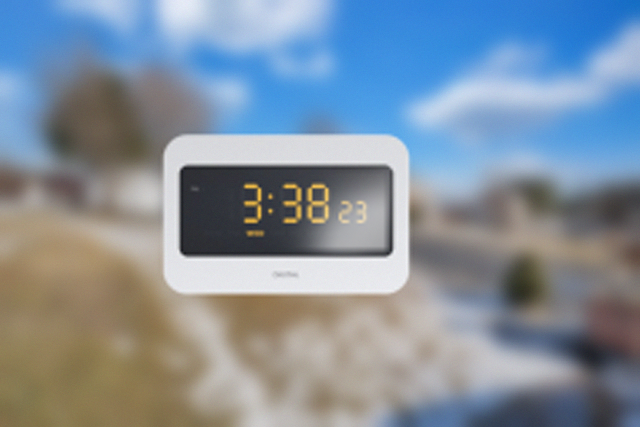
3h38m23s
